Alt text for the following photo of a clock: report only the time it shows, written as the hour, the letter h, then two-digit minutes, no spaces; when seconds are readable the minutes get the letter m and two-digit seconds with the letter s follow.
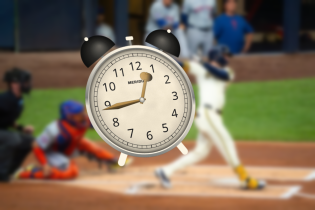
12h44
